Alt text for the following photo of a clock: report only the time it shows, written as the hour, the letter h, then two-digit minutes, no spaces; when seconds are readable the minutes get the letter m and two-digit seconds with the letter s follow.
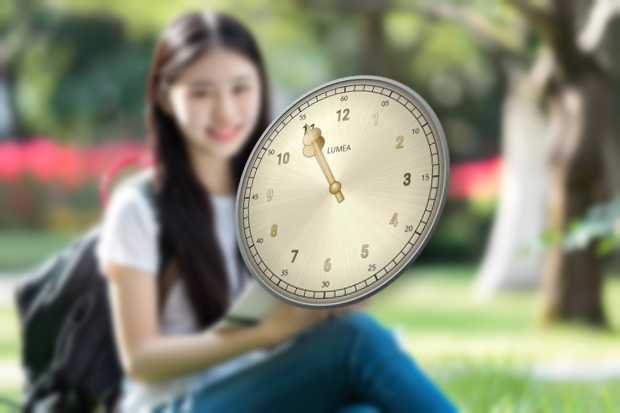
10h55
